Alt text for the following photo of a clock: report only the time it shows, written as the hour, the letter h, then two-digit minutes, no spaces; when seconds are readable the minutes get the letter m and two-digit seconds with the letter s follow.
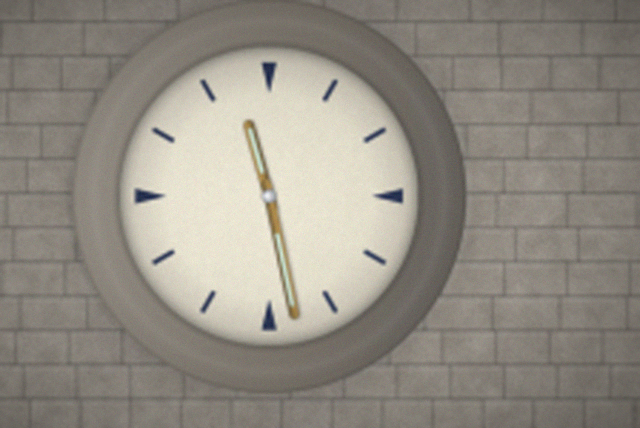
11h28
